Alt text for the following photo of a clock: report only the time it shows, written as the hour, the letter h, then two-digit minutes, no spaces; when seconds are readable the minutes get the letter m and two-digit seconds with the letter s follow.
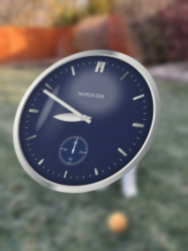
8h49
